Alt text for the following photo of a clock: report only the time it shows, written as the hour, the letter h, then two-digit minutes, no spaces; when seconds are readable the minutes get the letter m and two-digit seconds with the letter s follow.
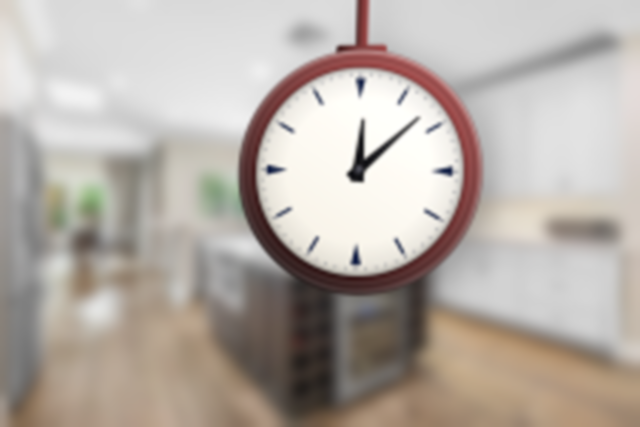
12h08
